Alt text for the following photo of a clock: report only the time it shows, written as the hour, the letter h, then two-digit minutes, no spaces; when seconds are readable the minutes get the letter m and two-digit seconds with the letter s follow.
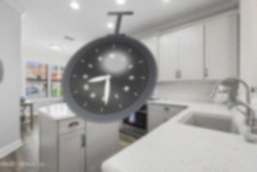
8h29
